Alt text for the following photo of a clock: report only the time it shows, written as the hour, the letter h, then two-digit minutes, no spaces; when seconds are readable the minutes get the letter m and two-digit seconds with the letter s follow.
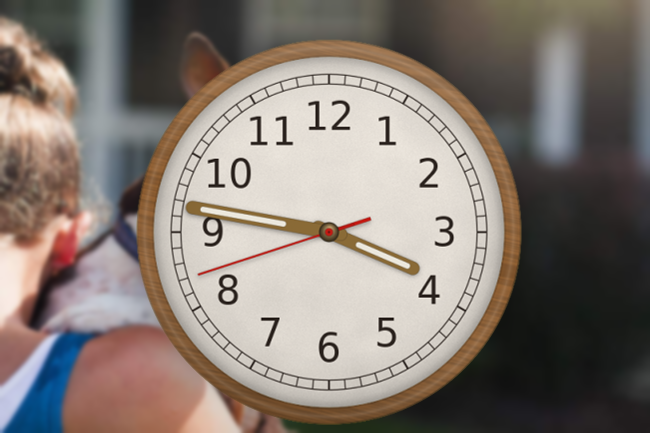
3h46m42s
